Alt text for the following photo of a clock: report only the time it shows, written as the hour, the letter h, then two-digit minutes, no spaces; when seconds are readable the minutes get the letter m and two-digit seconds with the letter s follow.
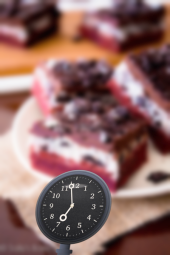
6h58
